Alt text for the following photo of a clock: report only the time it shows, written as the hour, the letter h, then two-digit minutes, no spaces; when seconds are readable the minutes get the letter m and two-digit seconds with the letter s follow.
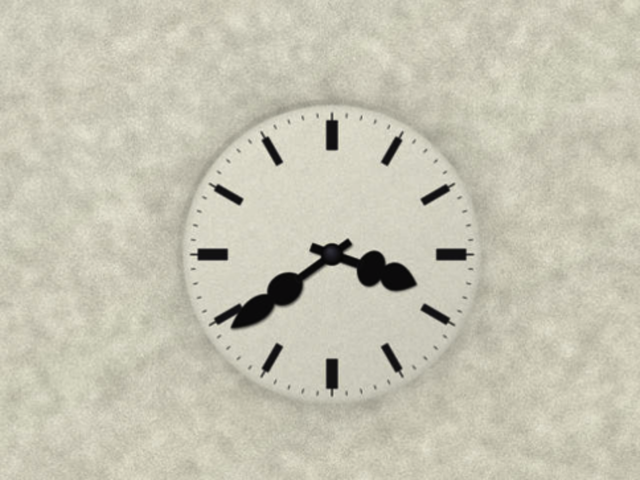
3h39
